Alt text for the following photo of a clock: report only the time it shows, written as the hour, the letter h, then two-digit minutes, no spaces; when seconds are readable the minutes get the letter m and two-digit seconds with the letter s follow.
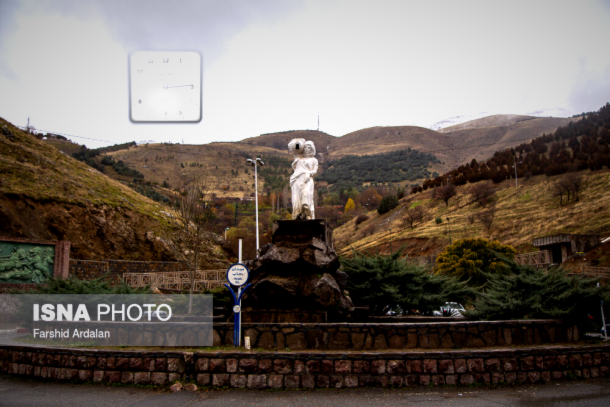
12h14
